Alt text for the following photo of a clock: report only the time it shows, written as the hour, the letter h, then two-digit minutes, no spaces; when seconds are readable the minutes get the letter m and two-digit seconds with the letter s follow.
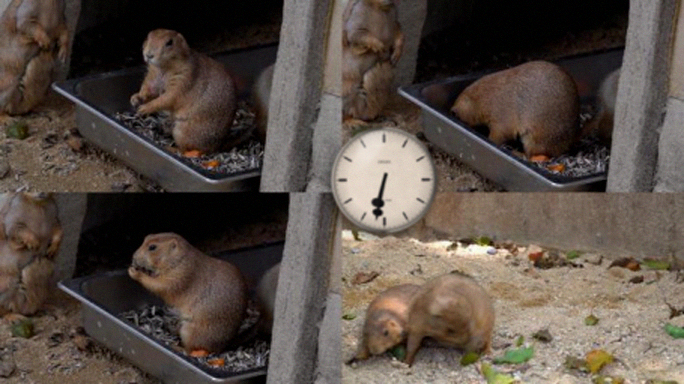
6h32
